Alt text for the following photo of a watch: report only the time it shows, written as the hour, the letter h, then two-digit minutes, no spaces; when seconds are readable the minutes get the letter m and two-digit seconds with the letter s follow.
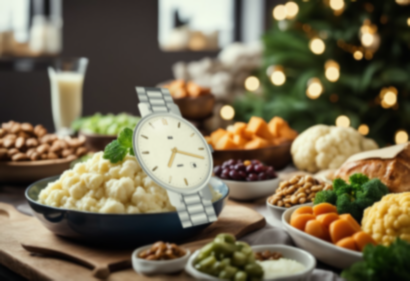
7h18
